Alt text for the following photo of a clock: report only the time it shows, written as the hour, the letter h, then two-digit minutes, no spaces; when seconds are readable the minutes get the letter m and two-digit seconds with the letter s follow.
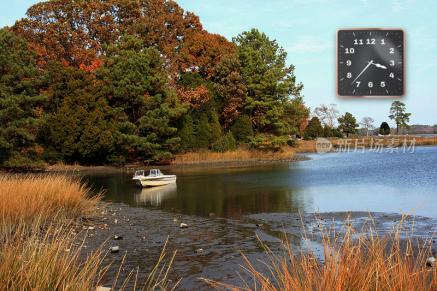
3h37
